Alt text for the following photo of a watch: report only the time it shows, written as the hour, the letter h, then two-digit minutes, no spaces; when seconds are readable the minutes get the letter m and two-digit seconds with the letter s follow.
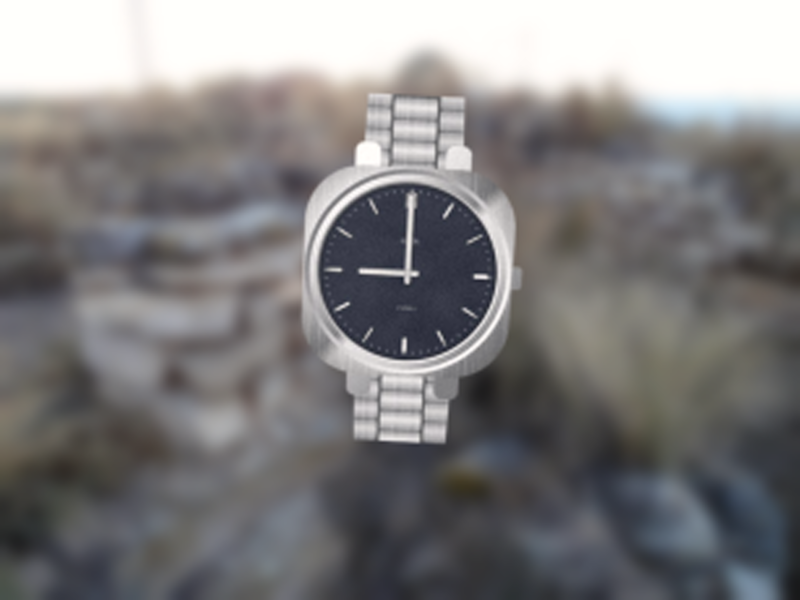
9h00
